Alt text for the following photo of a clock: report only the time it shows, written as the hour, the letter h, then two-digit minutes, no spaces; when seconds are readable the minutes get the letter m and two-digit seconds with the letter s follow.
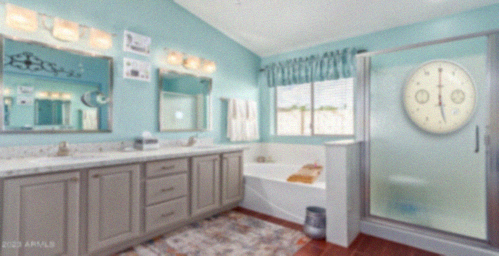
5h28
